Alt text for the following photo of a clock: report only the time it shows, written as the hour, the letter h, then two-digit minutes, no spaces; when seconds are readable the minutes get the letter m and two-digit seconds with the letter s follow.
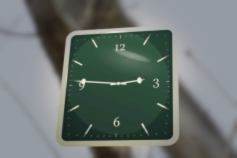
2h46
